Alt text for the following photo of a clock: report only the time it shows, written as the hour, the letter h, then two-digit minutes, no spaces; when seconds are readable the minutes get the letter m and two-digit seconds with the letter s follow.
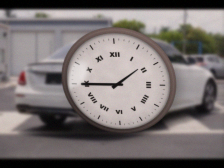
1h45
